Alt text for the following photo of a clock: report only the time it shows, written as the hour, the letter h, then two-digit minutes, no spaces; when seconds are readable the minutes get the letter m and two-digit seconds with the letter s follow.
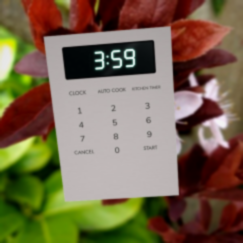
3h59
